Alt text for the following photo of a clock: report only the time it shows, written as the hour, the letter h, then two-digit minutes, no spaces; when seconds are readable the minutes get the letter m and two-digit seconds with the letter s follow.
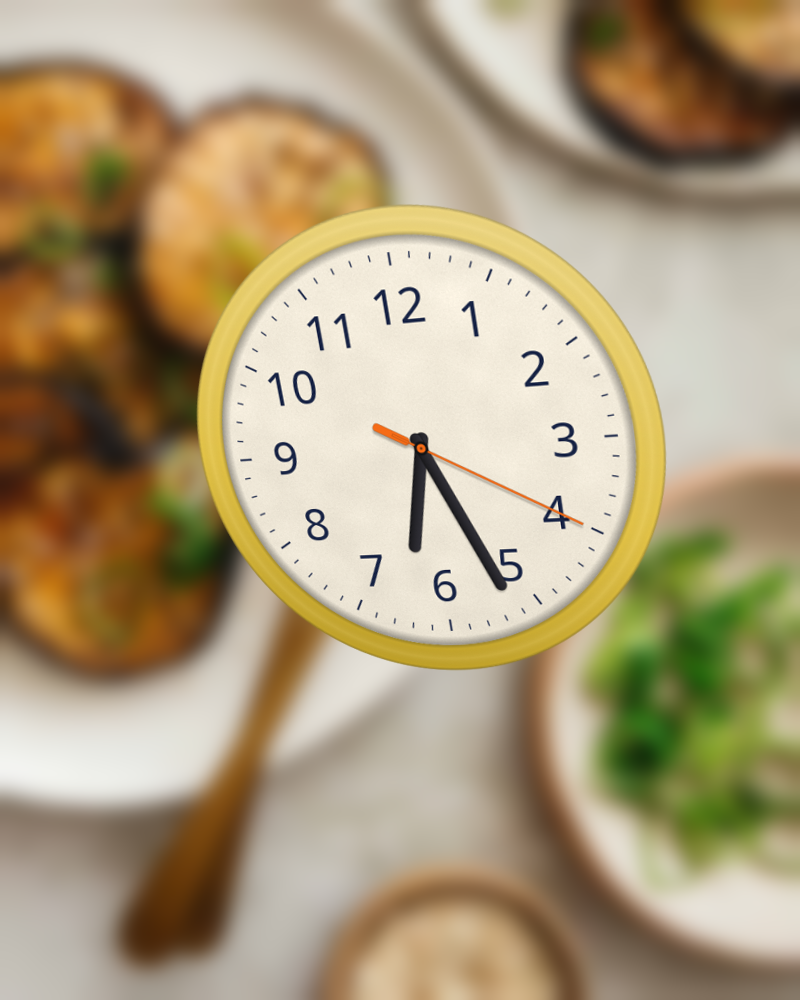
6h26m20s
